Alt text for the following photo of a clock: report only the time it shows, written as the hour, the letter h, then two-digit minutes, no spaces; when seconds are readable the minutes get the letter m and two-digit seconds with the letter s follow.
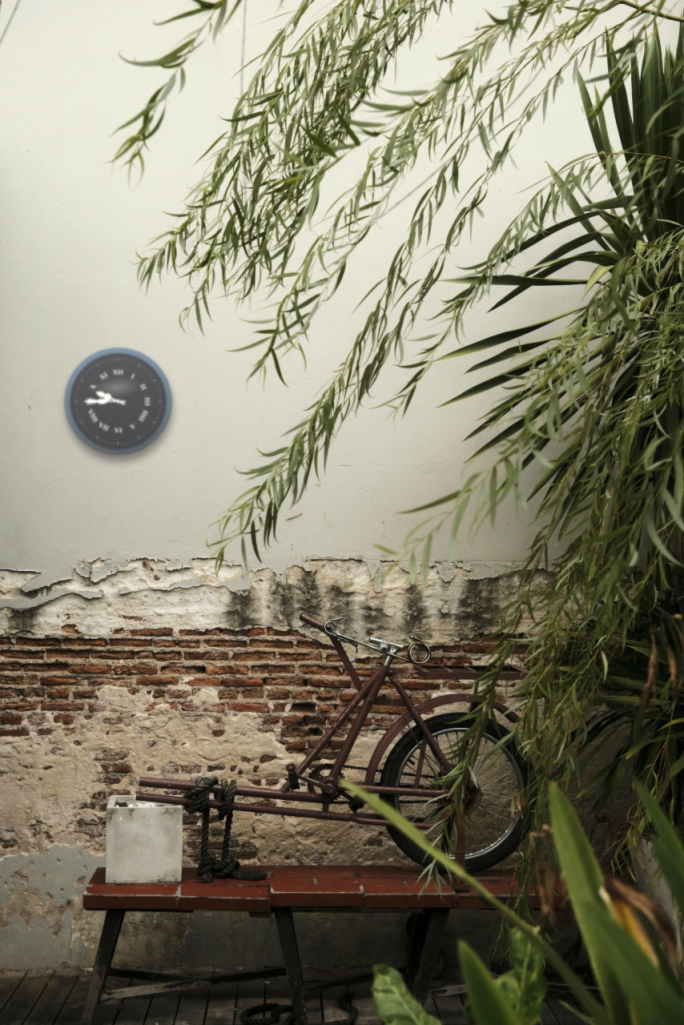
9h45
